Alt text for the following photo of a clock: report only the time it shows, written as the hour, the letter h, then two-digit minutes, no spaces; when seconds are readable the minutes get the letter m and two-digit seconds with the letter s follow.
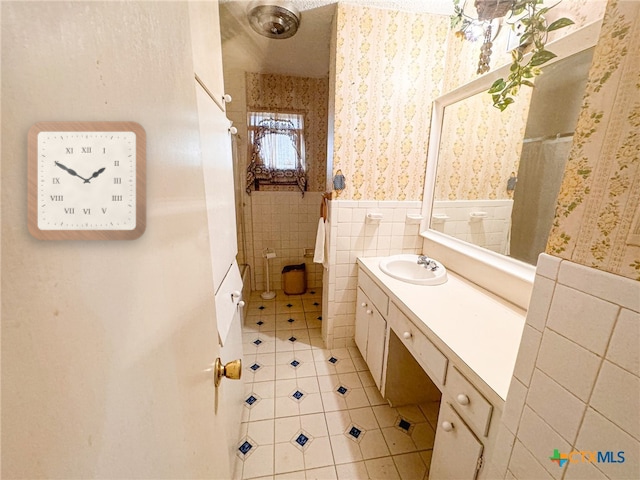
1h50
